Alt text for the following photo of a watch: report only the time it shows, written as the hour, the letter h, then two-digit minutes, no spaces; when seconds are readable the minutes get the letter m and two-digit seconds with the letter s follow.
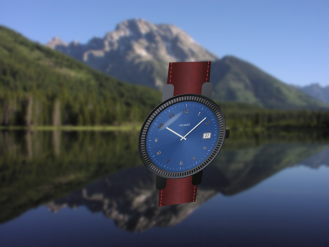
10h08
